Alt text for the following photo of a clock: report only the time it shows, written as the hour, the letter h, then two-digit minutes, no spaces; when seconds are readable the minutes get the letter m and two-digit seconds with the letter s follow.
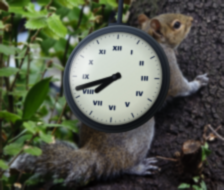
7h42
